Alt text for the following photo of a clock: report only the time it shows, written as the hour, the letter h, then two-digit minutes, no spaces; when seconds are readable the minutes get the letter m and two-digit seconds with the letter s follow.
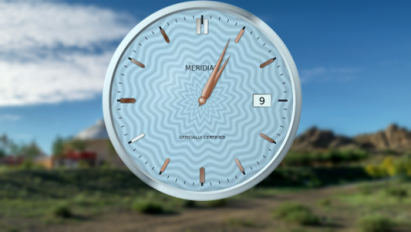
1h04
